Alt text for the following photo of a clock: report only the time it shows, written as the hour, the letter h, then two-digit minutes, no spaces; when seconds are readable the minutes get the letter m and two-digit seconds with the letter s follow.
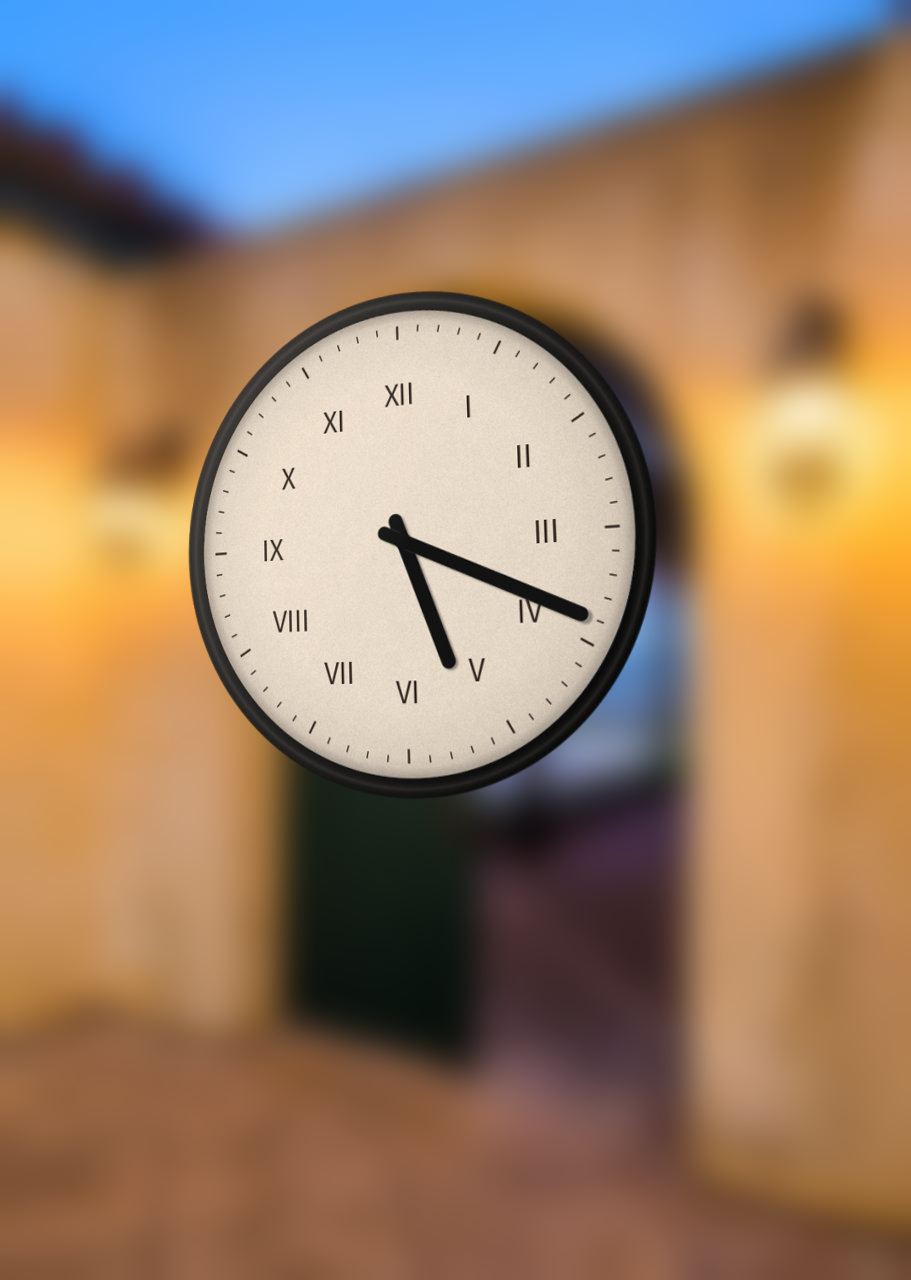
5h19
